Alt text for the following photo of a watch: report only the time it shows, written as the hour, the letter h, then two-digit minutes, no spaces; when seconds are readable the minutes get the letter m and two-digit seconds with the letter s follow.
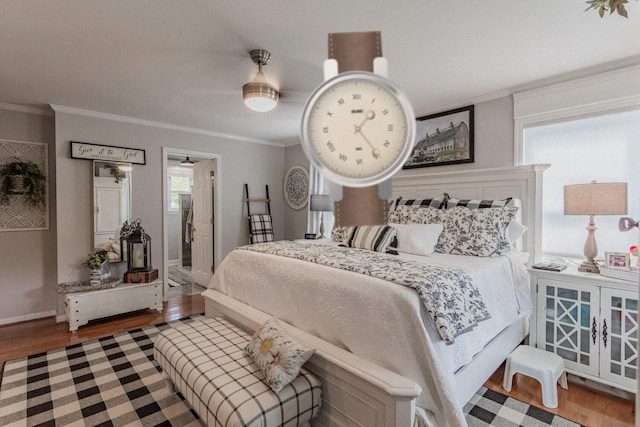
1h24
